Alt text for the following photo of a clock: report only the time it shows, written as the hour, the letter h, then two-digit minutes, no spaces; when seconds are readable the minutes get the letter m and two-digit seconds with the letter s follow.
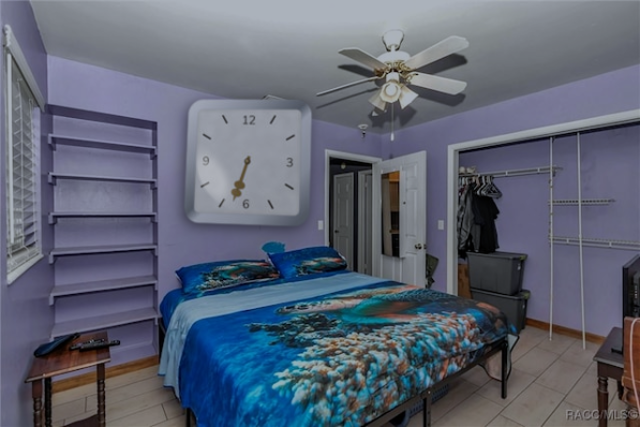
6h33
